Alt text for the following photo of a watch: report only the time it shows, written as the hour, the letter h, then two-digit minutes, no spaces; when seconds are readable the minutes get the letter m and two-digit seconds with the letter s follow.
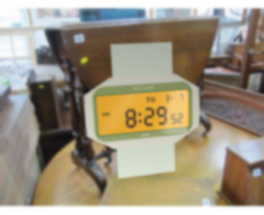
8h29
